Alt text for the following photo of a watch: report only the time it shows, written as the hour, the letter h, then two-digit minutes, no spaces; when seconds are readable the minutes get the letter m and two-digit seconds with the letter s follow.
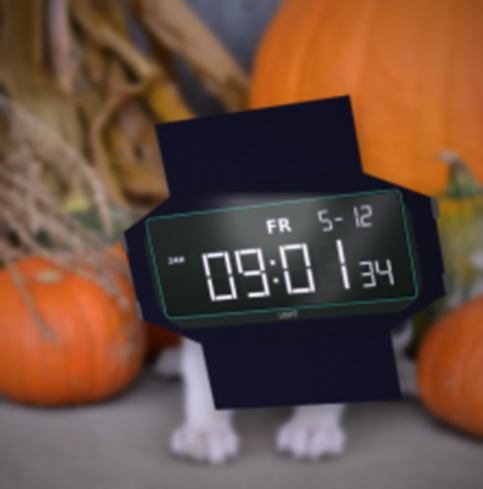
9h01m34s
